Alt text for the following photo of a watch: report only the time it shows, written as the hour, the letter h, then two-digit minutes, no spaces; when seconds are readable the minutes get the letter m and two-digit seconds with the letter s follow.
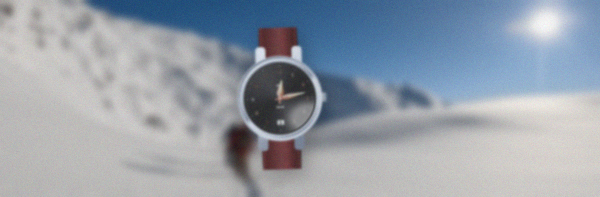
12h13
